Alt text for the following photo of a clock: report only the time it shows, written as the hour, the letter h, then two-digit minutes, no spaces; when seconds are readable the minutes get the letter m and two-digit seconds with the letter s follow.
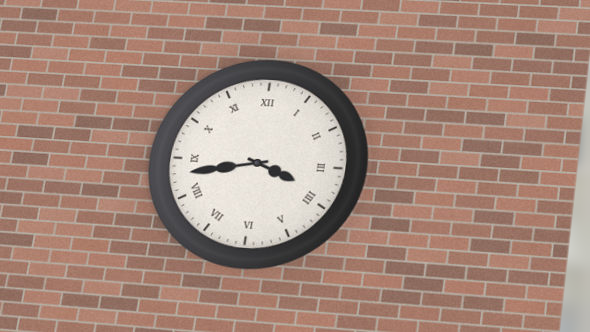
3h43
